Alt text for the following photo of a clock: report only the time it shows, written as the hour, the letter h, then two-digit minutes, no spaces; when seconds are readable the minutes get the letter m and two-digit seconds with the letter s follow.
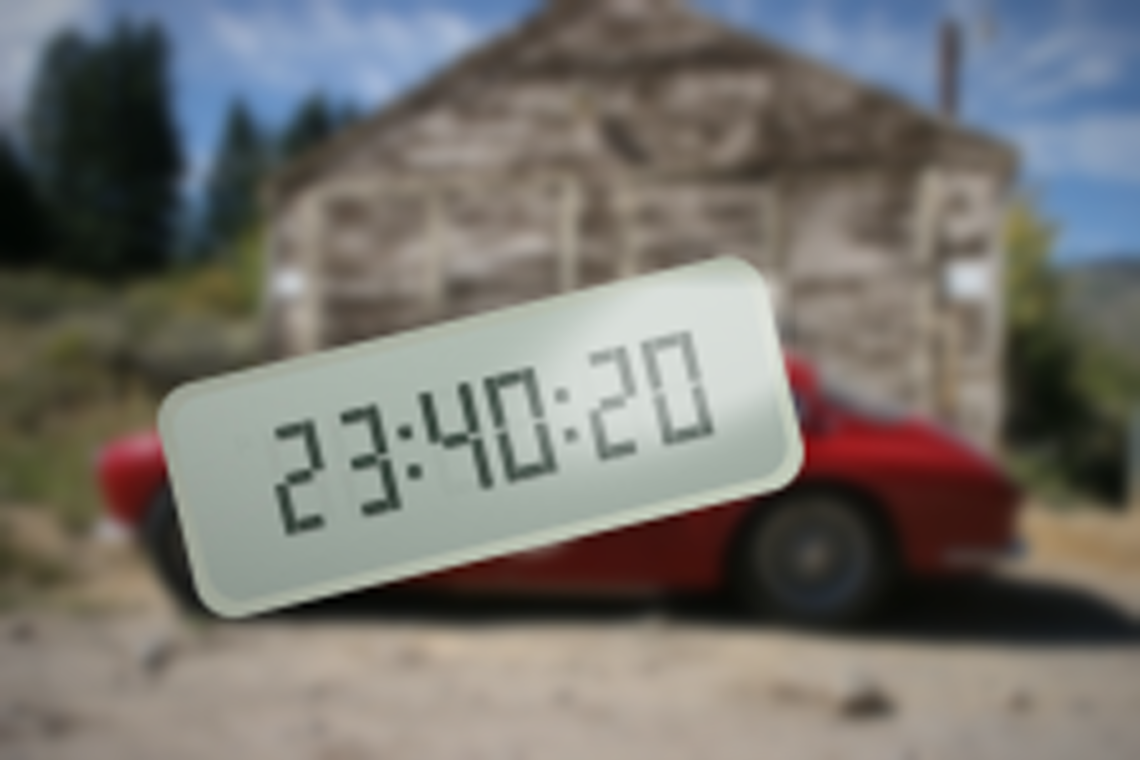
23h40m20s
